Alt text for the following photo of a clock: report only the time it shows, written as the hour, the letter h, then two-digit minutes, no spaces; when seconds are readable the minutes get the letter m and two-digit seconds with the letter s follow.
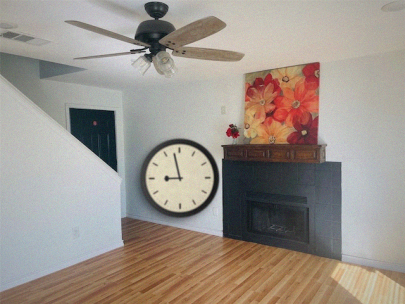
8h58
